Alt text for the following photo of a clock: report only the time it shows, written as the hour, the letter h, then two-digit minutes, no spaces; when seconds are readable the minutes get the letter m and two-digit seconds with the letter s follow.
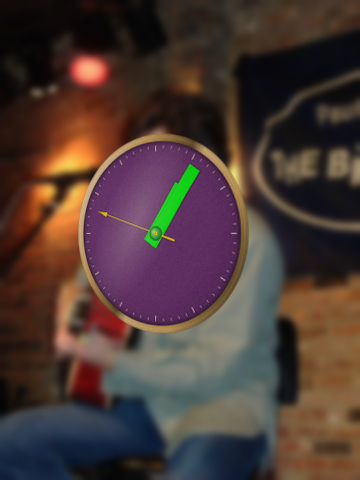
1h05m48s
